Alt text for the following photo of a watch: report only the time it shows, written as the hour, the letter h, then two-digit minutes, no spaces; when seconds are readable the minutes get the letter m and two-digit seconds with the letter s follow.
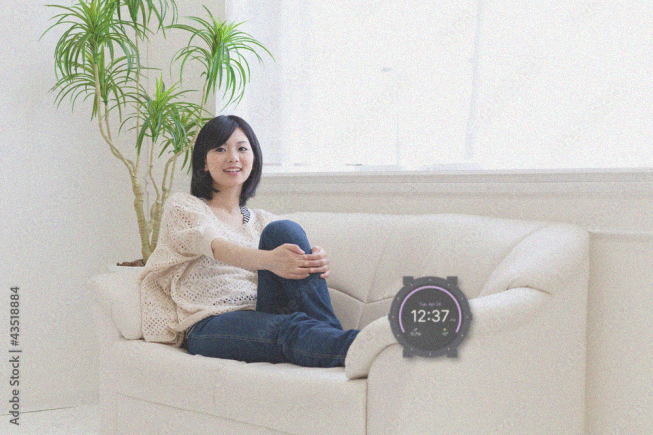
12h37
